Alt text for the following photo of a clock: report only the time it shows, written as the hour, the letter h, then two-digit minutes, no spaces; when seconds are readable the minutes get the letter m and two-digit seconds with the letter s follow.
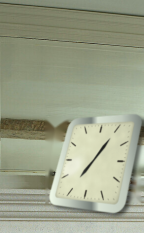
7h05
